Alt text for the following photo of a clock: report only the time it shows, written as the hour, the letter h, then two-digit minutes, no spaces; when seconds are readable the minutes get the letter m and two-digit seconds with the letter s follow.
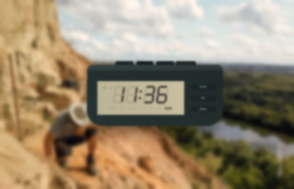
11h36
